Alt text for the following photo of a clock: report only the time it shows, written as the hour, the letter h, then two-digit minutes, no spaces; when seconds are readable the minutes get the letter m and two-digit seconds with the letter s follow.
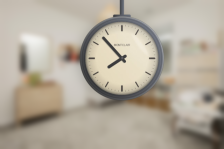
7h53
